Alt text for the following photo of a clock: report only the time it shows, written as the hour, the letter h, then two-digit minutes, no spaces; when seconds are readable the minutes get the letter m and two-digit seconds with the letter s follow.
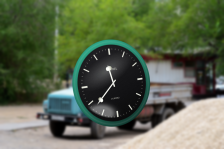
11h38
